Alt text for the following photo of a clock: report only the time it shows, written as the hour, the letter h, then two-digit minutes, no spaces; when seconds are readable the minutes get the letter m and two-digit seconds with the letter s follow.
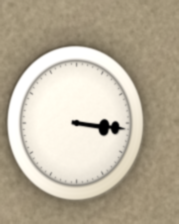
3h16
